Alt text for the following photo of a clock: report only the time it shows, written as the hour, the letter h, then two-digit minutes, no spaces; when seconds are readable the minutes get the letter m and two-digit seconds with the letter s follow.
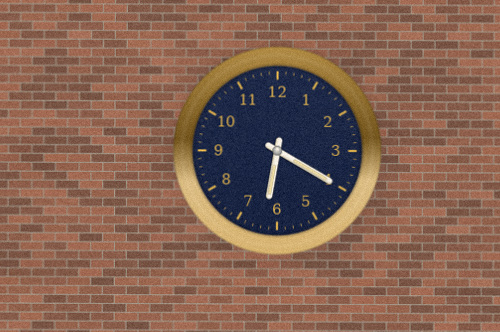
6h20
